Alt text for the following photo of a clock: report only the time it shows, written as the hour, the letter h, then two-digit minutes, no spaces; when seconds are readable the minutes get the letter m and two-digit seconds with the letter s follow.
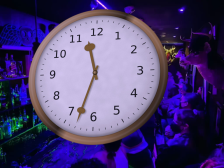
11h33
